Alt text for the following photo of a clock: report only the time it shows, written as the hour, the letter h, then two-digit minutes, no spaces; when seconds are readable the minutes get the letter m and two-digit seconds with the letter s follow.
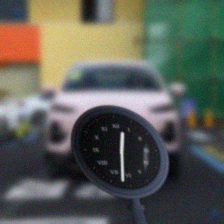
12h32
